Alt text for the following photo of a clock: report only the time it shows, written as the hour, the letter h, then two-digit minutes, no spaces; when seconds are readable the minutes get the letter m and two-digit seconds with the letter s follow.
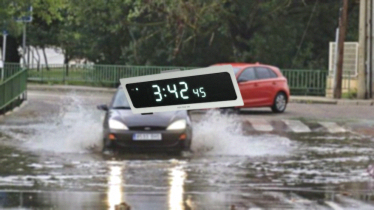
3h42m45s
